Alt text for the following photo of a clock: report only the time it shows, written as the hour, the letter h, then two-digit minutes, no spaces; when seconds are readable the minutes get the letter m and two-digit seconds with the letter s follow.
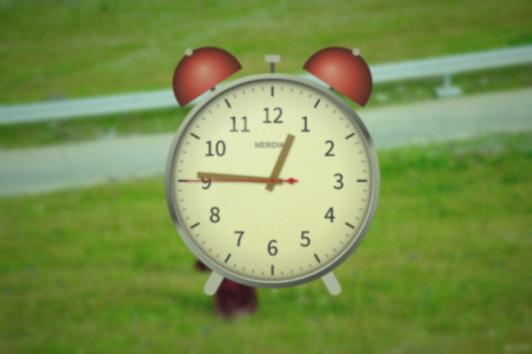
12h45m45s
